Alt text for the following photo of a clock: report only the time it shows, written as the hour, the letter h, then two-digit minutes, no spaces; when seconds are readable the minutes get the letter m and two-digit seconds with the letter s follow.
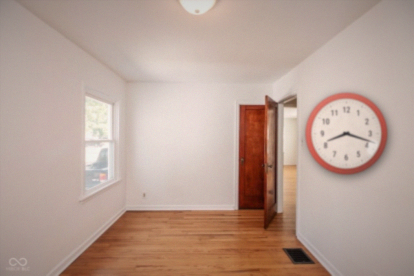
8h18
